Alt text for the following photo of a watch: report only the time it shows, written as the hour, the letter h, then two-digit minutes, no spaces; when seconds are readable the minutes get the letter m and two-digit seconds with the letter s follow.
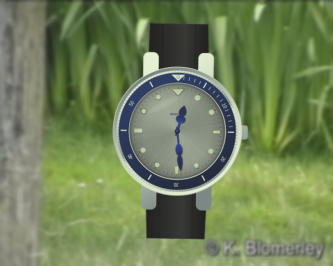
12h29
